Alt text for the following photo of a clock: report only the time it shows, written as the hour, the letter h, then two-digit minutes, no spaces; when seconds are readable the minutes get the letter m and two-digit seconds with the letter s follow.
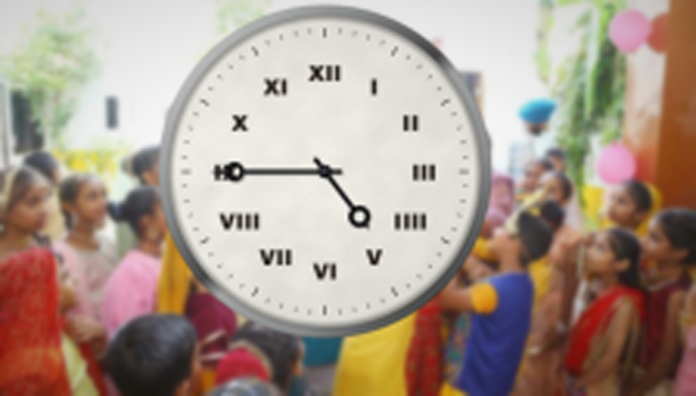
4h45
